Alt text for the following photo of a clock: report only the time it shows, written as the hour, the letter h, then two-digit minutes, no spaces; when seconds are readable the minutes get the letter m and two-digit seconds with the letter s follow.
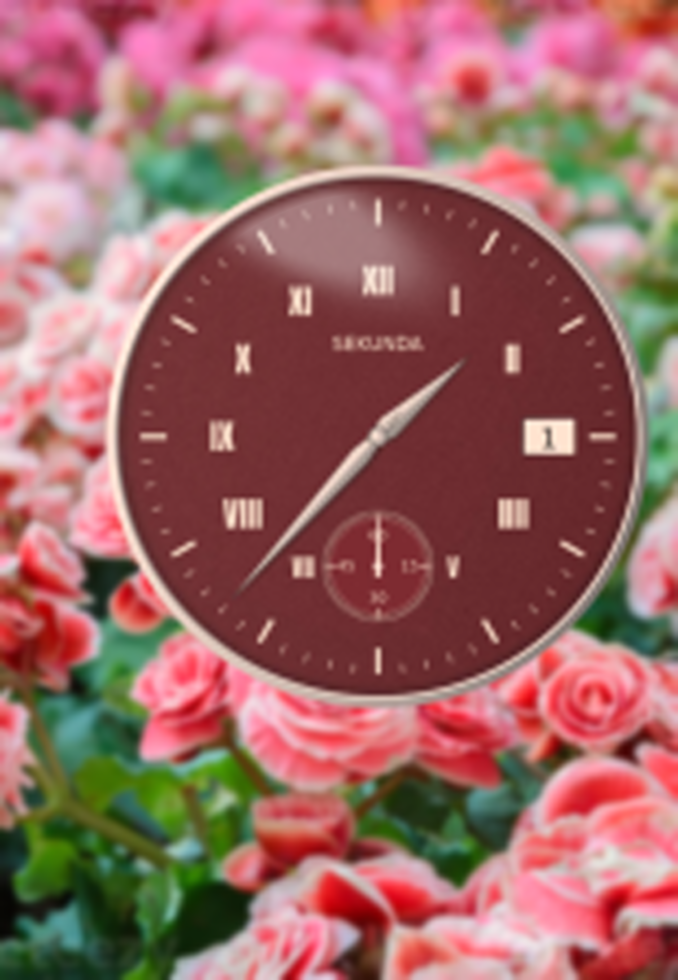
1h37
